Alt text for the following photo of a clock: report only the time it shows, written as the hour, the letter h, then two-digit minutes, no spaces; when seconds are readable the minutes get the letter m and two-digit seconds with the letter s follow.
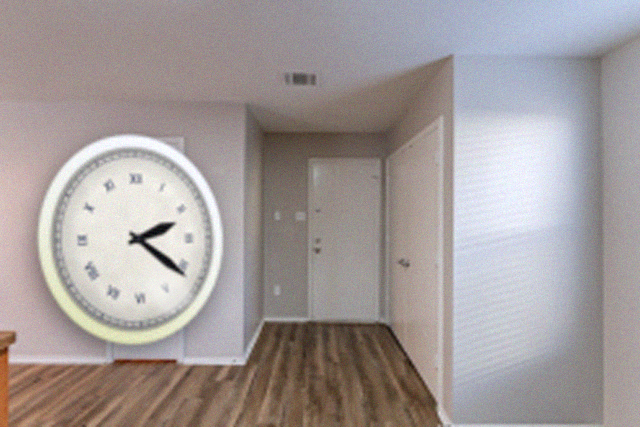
2h21
